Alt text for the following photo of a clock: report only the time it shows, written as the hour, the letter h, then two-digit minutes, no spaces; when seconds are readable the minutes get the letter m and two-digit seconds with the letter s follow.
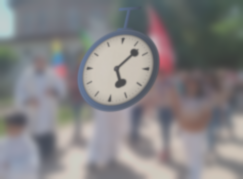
5h07
